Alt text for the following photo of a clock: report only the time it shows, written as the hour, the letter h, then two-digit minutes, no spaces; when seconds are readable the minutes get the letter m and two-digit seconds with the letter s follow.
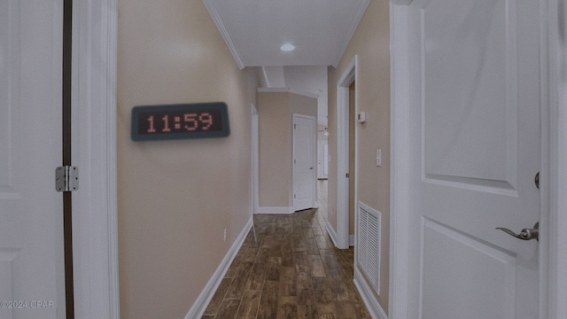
11h59
